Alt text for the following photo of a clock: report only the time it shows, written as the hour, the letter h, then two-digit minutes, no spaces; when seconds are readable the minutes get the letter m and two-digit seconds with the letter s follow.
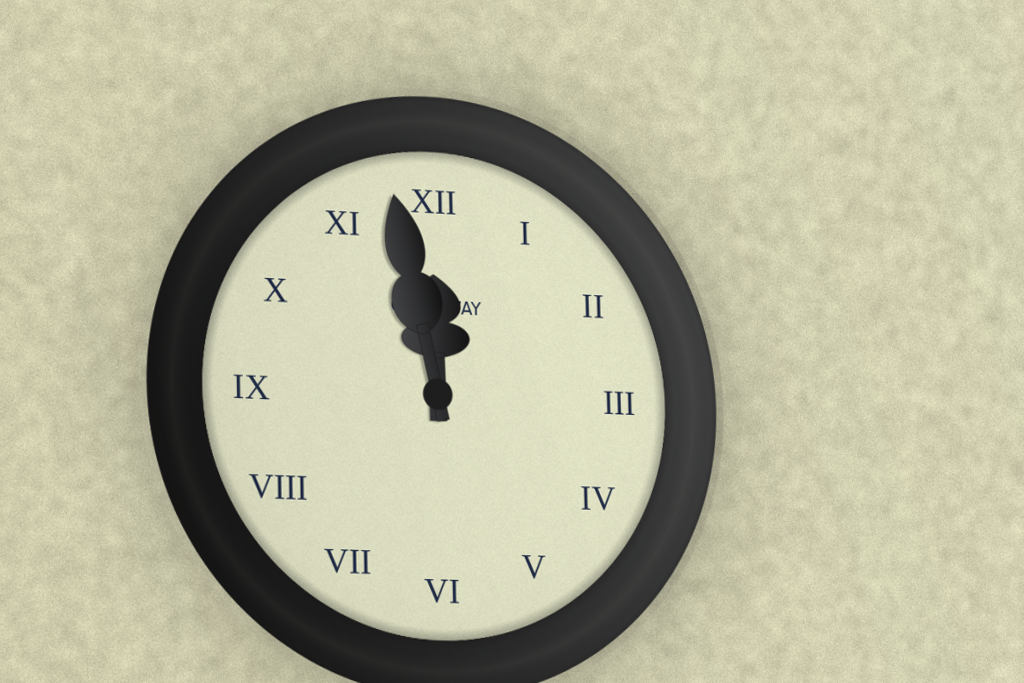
11h58
